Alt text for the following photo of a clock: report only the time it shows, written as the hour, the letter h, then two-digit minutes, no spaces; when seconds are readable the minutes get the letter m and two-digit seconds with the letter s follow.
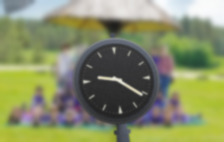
9h21
